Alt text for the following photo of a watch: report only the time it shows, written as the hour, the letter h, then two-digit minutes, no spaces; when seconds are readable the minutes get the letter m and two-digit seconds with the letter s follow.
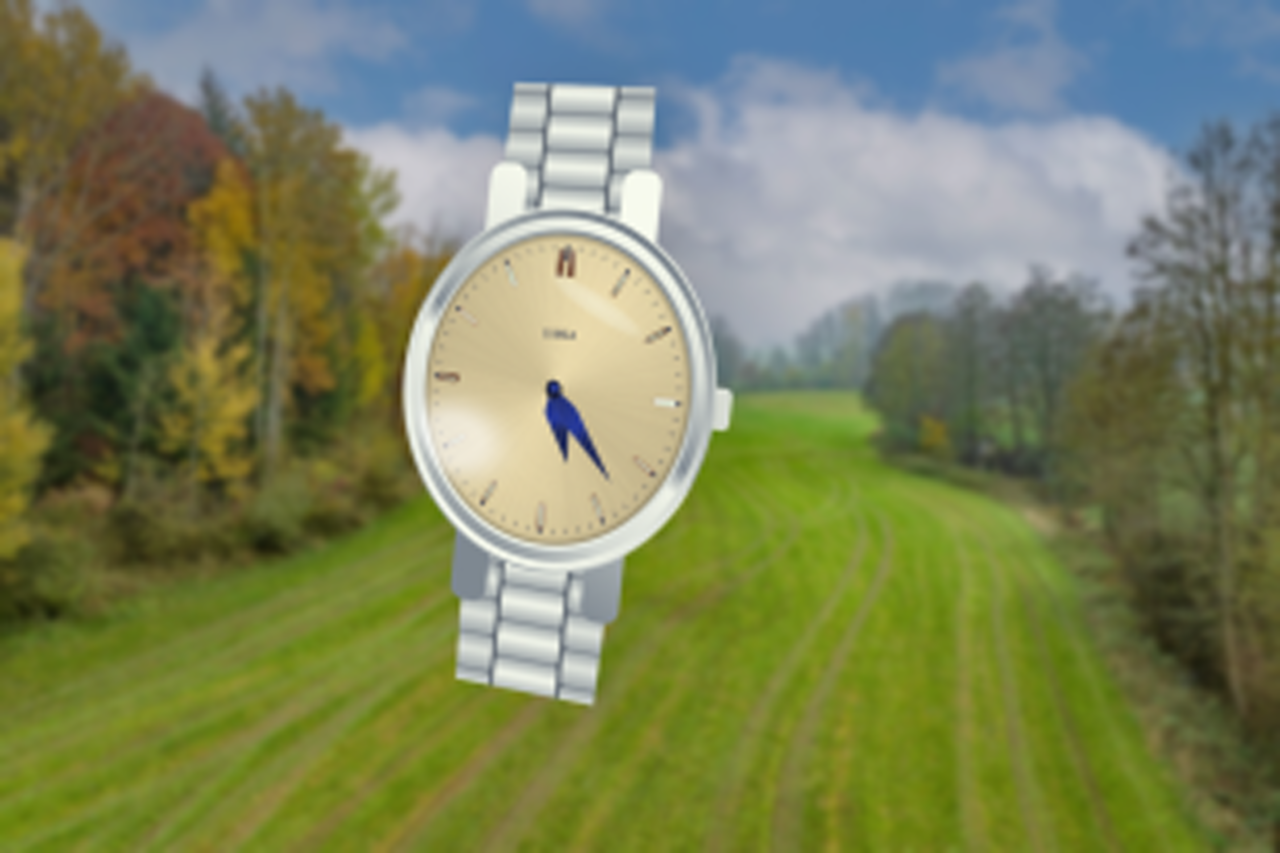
5h23
